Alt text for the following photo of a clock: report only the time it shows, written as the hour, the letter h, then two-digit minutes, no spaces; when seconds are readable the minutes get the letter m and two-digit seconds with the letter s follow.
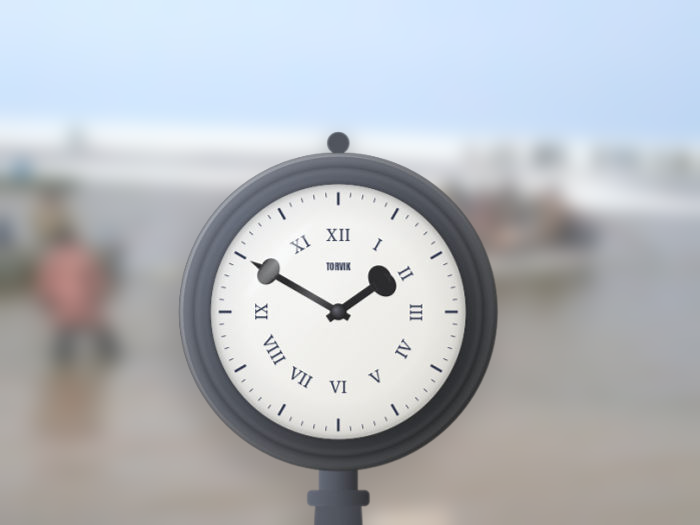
1h50
